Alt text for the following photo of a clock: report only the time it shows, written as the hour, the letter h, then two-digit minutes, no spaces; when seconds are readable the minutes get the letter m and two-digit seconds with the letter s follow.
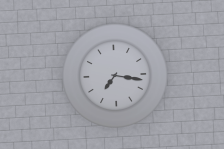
7h17
